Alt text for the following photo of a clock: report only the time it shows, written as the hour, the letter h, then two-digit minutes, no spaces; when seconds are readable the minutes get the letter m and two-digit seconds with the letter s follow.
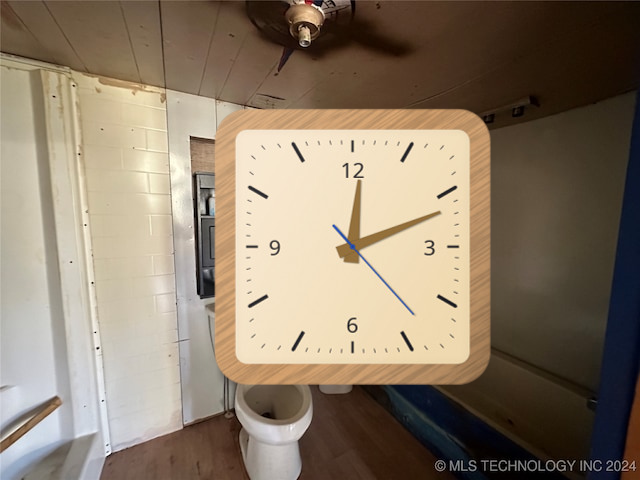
12h11m23s
